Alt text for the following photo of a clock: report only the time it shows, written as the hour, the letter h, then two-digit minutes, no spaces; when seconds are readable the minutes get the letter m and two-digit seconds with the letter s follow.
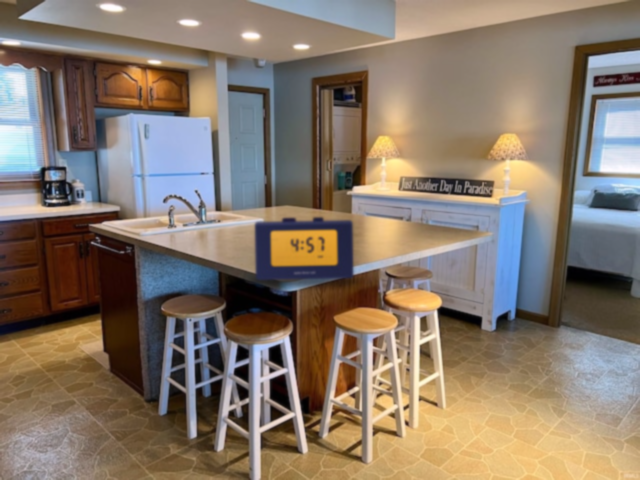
4h57
